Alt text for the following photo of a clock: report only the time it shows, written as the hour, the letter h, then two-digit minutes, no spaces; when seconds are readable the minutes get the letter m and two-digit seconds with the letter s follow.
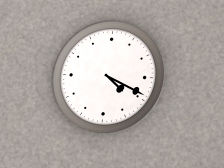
4h19
